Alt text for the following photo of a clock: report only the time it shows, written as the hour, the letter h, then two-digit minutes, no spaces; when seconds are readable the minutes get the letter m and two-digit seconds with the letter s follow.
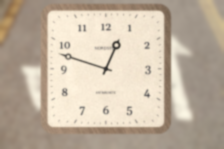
12h48
